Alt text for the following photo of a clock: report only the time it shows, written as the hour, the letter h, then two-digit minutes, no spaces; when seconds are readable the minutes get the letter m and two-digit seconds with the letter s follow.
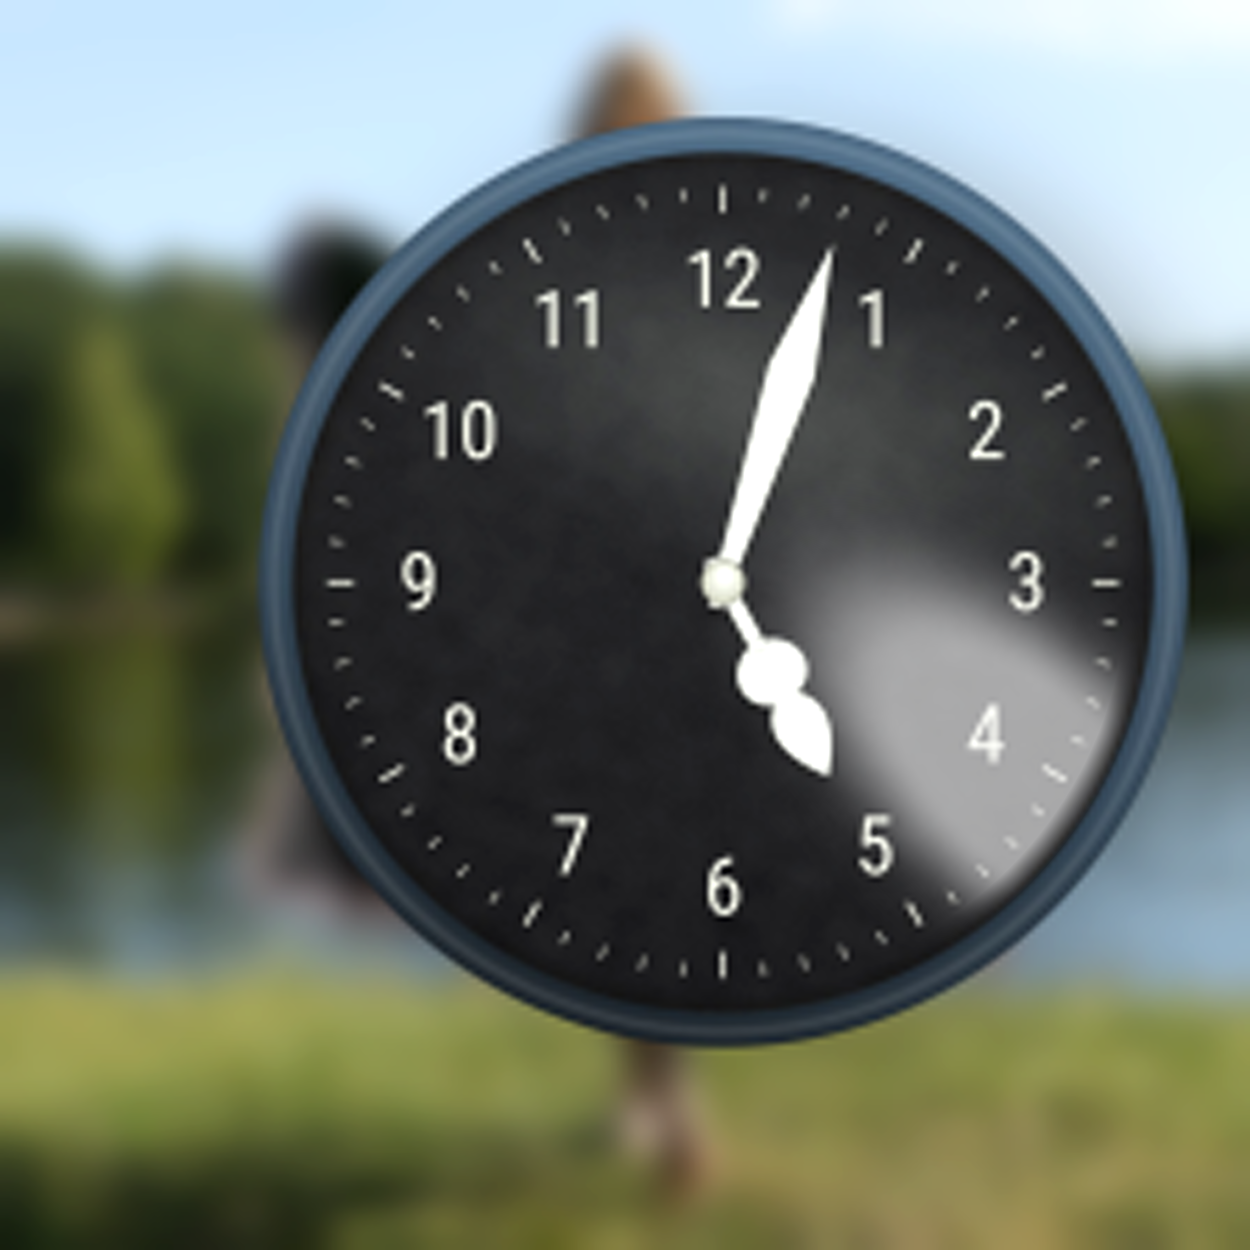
5h03
